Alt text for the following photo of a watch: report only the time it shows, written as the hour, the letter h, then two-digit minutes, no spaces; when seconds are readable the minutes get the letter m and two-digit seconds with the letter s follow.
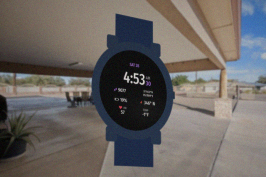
4h53
